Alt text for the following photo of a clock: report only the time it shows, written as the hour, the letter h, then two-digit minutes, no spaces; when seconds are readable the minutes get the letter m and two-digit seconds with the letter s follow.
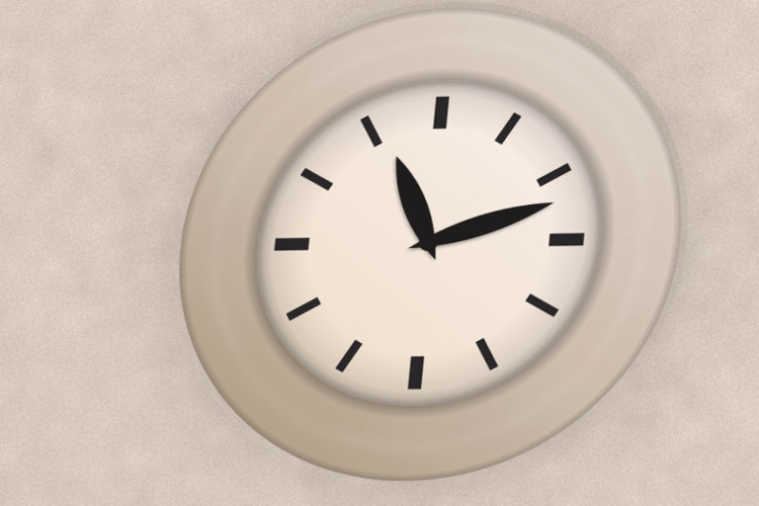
11h12
